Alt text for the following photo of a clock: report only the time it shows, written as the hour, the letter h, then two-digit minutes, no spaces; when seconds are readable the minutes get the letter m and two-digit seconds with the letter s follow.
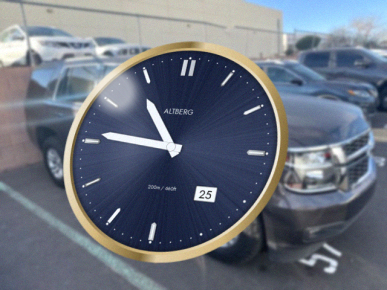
10h46
